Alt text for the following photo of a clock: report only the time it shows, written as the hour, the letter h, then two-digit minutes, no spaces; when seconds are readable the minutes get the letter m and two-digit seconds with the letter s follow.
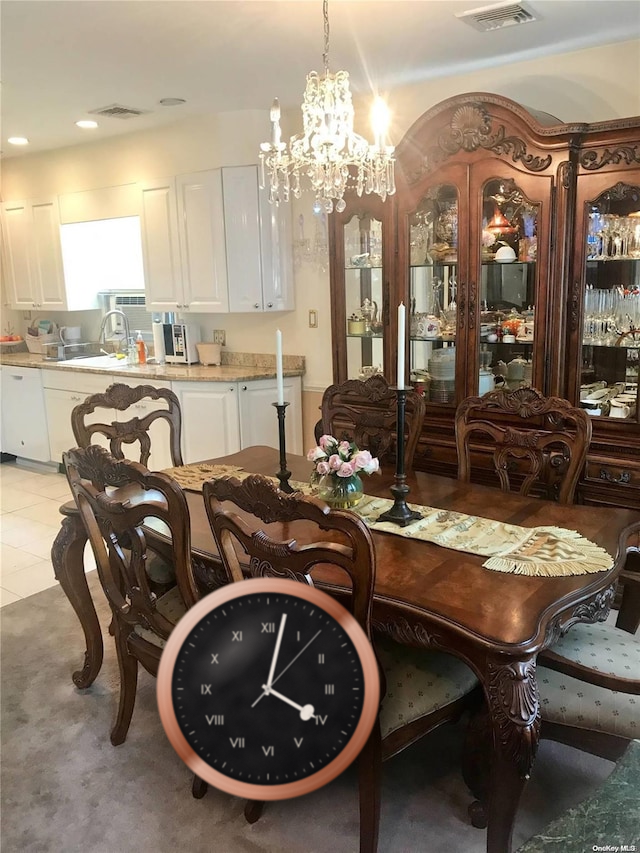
4h02m07s
